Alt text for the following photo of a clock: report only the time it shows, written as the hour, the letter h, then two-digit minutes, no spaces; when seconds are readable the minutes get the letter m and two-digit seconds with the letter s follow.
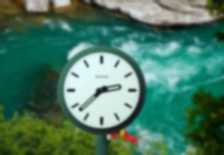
2h38
